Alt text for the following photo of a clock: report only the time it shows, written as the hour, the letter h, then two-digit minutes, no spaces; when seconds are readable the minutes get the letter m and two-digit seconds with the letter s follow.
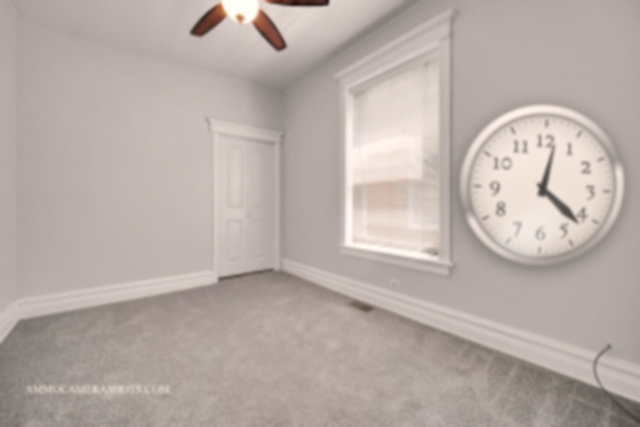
12h22
